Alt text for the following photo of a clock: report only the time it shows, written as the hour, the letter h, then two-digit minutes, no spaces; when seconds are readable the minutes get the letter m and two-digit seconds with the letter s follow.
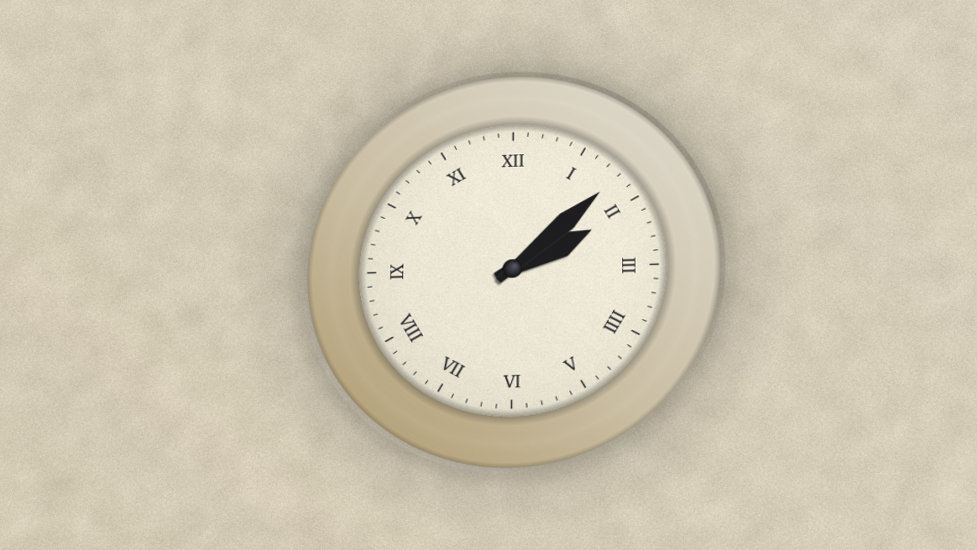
2h08
